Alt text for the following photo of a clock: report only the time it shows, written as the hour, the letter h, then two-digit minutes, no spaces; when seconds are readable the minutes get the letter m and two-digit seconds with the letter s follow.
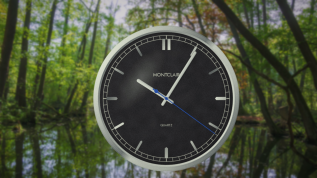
10h05m21s
